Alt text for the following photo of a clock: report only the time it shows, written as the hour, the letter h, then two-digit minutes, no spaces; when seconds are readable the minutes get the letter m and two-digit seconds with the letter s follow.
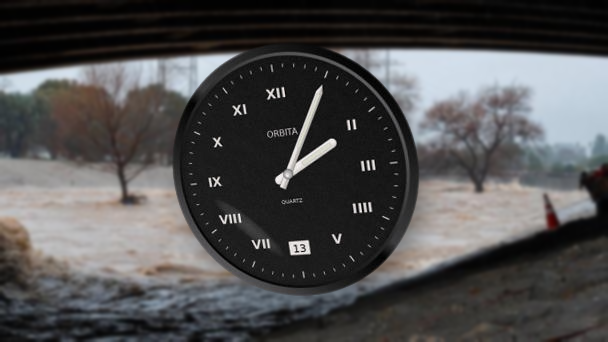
2h05
